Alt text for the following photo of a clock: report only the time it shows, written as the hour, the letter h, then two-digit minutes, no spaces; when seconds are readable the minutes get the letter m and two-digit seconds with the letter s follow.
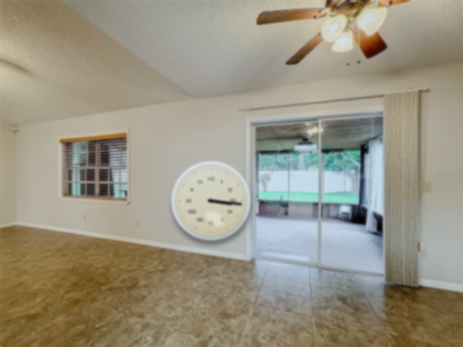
3h16
